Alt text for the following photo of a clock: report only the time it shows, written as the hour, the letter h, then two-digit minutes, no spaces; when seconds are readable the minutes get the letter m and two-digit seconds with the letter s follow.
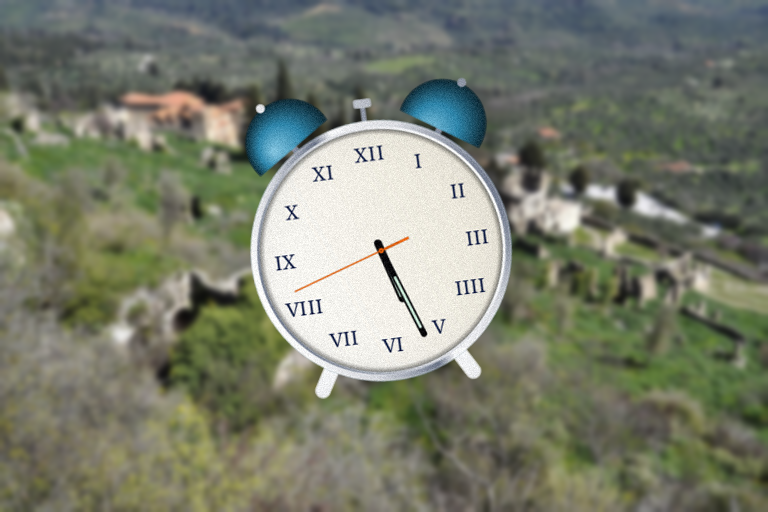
5h26m42s
